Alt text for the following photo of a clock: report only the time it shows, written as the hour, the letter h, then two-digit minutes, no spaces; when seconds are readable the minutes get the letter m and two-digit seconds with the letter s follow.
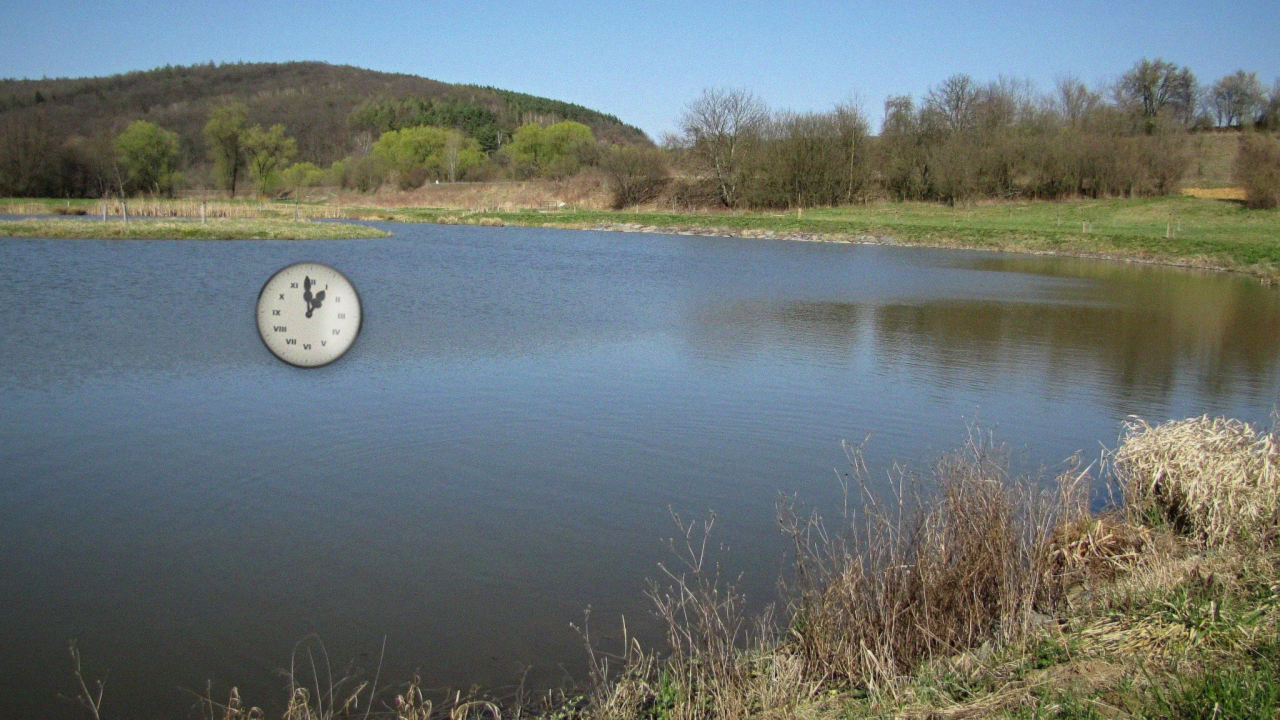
12h59
